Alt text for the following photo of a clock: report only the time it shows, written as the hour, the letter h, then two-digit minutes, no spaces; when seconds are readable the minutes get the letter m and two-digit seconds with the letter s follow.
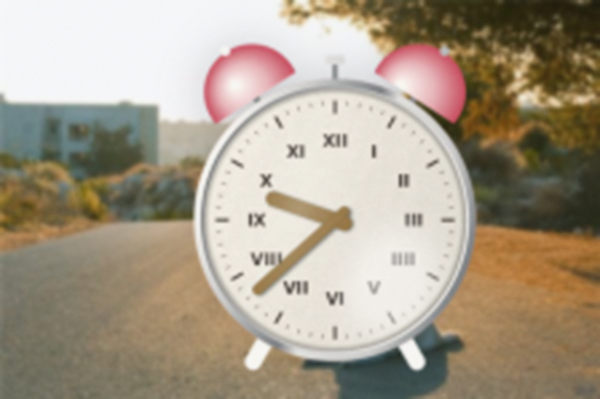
9h38
